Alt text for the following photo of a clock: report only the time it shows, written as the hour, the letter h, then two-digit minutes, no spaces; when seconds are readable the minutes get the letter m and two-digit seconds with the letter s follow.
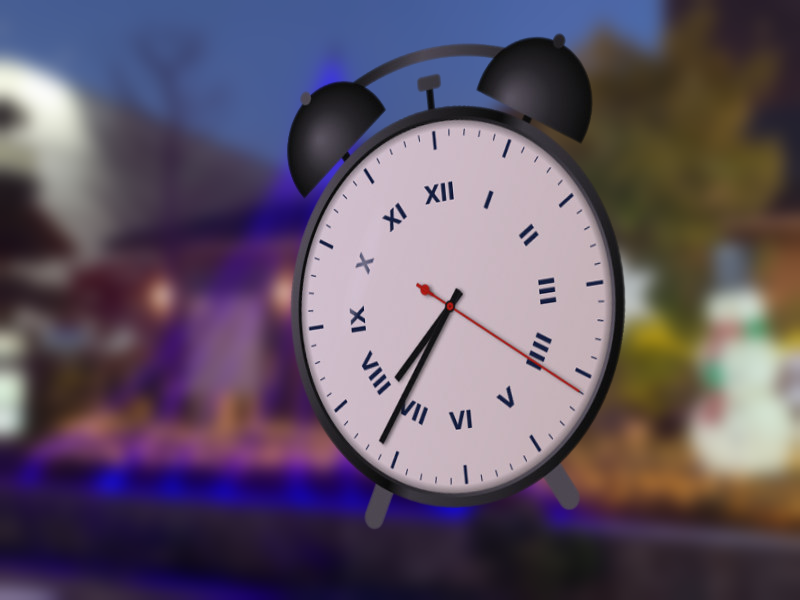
7h36m21s
